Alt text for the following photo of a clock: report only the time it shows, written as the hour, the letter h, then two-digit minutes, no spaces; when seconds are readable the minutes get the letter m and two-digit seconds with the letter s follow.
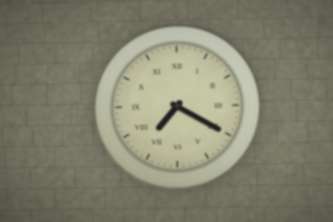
7h20
